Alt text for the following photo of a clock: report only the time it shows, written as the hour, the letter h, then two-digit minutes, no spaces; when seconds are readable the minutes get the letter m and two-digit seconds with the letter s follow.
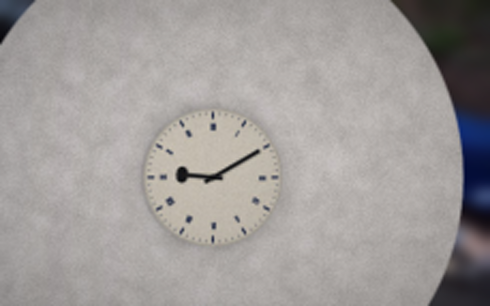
9h10
